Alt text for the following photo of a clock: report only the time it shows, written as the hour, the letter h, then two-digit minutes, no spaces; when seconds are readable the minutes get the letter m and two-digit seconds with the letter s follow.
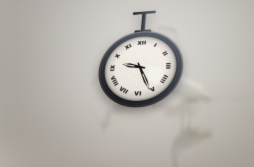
9h26
